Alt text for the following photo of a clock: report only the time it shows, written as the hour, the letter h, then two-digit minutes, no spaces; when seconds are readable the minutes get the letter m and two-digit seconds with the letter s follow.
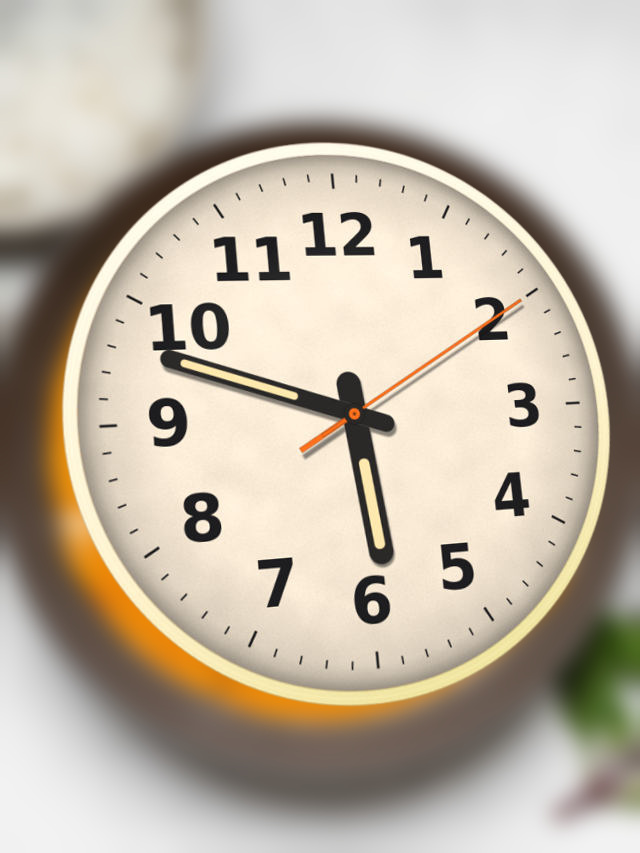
5h48m10s
